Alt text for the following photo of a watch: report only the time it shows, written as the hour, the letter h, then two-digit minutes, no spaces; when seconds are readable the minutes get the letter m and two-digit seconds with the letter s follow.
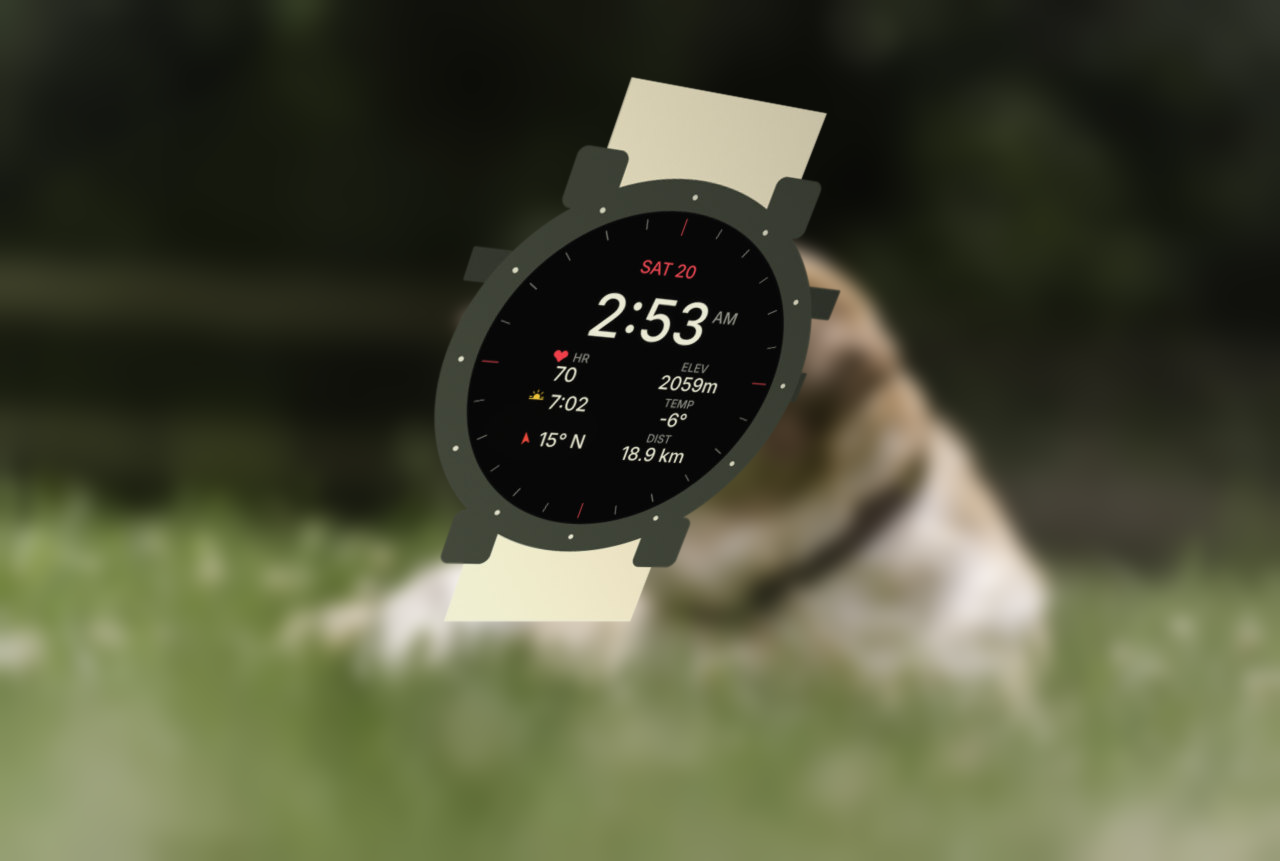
2h53
